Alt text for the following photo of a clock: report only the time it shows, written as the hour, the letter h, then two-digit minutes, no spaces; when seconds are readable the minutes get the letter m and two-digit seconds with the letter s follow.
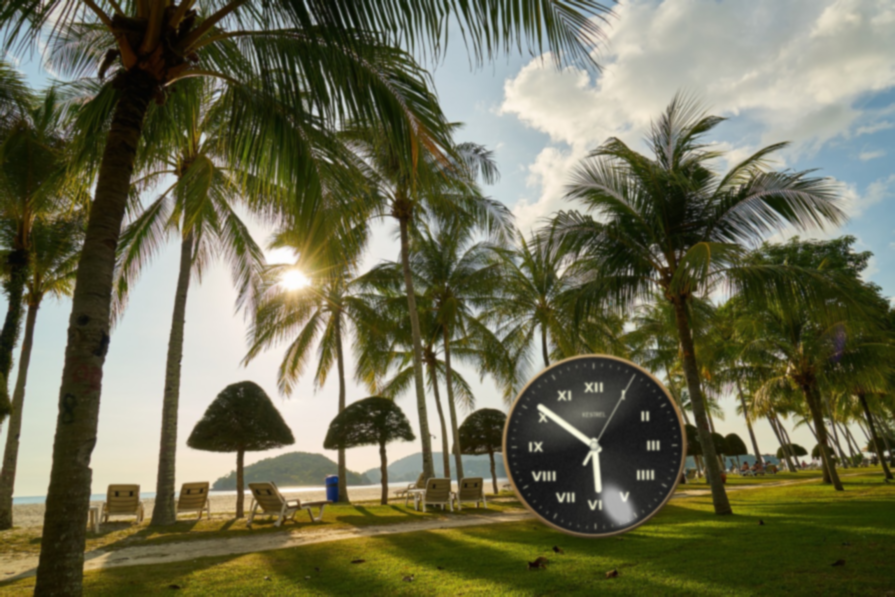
5h51m05s
